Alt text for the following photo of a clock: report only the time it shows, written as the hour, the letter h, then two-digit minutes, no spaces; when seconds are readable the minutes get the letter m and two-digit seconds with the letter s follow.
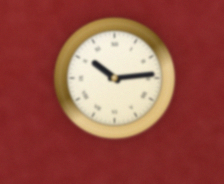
10h14
